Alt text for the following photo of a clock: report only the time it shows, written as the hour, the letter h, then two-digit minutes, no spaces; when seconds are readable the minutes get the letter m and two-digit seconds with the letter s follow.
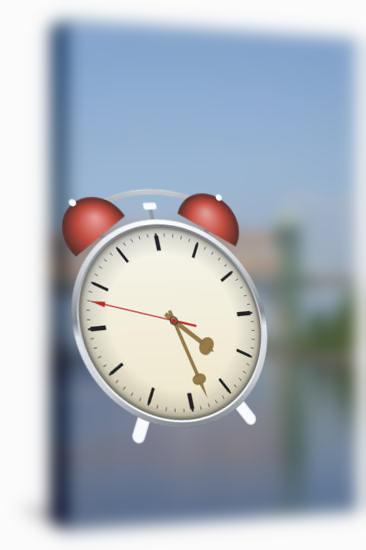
4h27m48s
